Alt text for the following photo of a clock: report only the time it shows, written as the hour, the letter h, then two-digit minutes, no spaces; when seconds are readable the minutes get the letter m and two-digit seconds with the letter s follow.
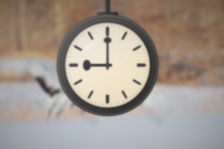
9h00
